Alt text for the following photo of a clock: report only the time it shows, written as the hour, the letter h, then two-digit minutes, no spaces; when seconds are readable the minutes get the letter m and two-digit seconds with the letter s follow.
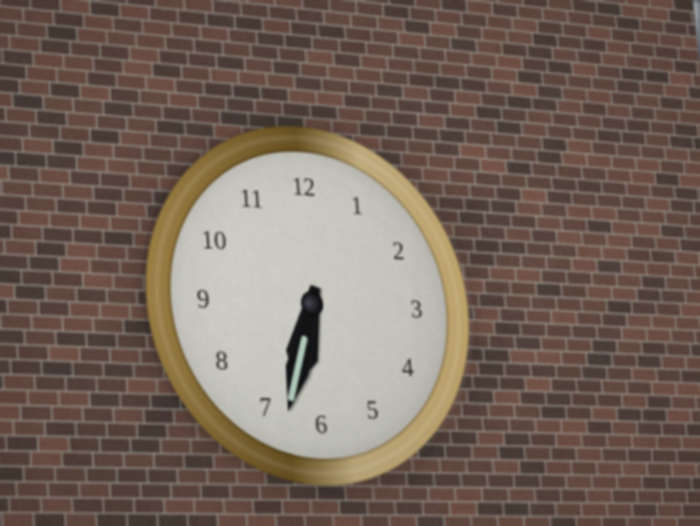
6h33
